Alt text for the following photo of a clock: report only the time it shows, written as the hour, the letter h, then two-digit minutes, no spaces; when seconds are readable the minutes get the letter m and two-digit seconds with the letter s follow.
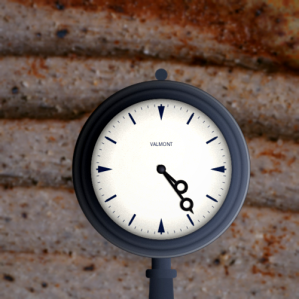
4h24
